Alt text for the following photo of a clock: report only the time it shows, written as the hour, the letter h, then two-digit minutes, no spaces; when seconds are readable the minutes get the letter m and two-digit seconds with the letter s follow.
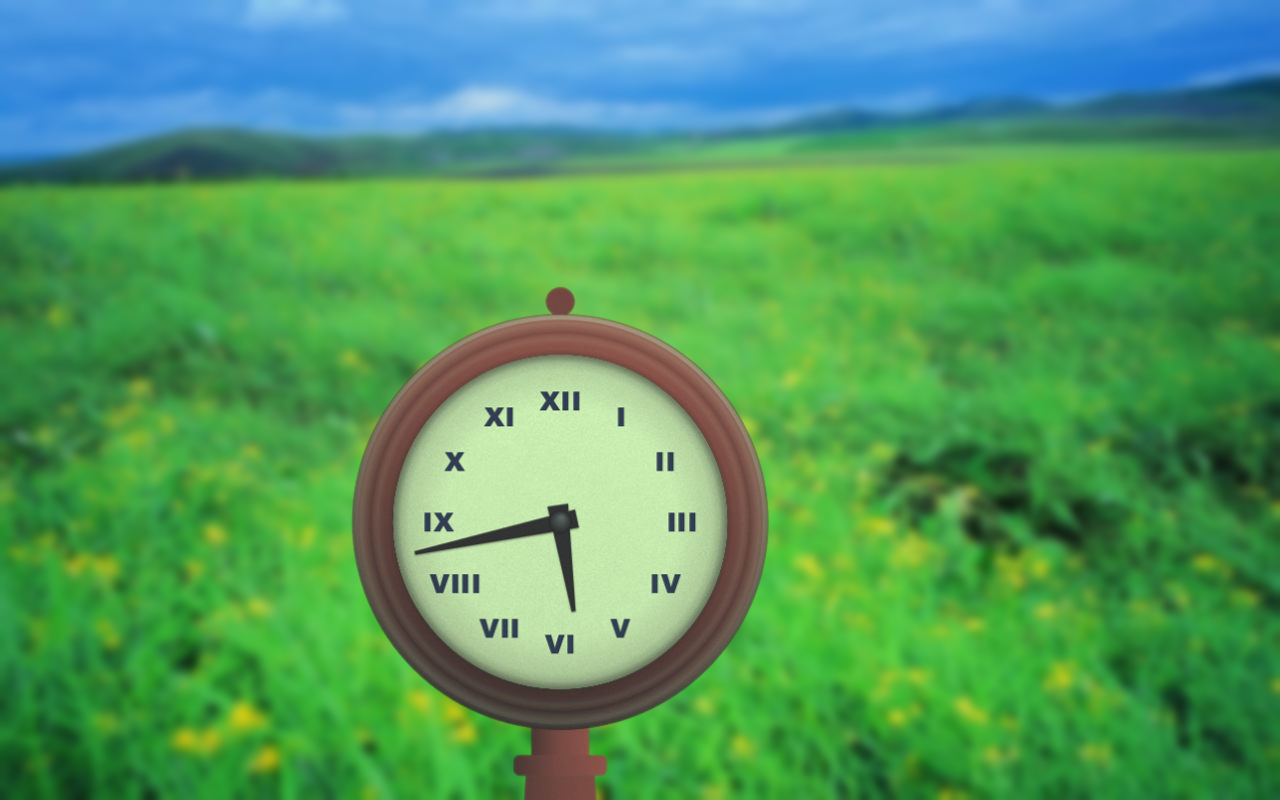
5h43
